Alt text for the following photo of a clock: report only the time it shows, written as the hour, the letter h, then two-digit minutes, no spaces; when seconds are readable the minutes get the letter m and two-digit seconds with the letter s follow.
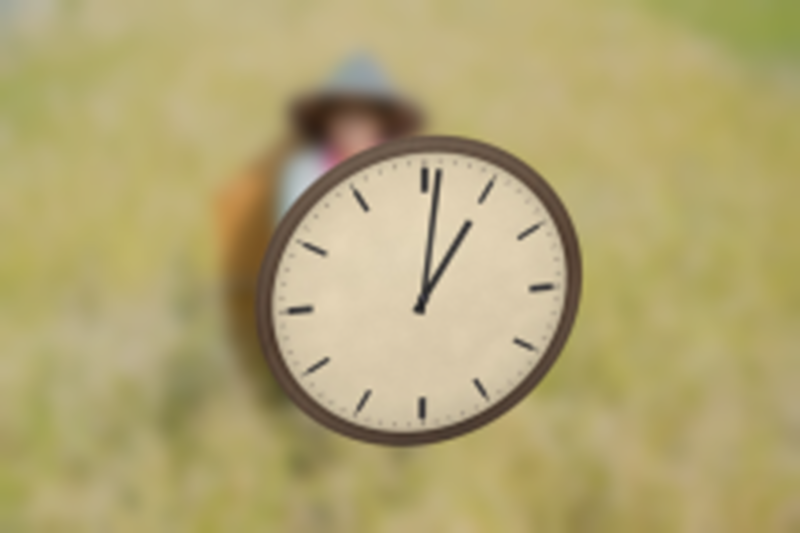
1h01
